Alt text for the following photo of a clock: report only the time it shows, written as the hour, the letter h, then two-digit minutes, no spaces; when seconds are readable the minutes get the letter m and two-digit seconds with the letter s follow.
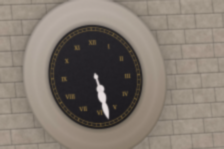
5h28
